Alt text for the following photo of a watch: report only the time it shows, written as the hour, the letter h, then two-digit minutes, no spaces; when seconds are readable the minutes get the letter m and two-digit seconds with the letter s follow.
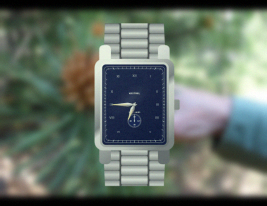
6h45
